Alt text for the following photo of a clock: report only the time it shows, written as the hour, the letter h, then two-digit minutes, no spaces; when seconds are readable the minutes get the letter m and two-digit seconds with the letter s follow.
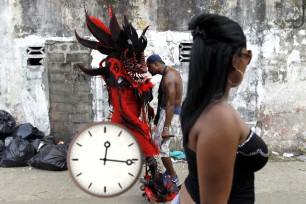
12h16
